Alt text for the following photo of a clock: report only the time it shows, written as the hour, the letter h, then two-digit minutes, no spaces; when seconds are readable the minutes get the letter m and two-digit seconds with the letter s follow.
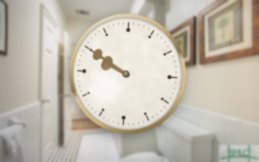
9h50
